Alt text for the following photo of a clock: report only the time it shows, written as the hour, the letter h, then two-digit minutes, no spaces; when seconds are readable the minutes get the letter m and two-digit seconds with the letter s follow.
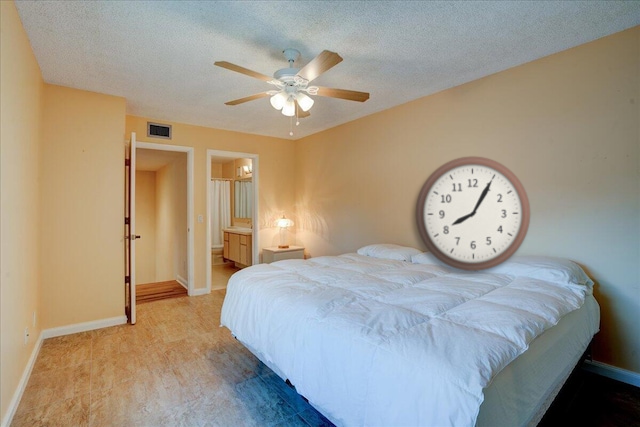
8h05
